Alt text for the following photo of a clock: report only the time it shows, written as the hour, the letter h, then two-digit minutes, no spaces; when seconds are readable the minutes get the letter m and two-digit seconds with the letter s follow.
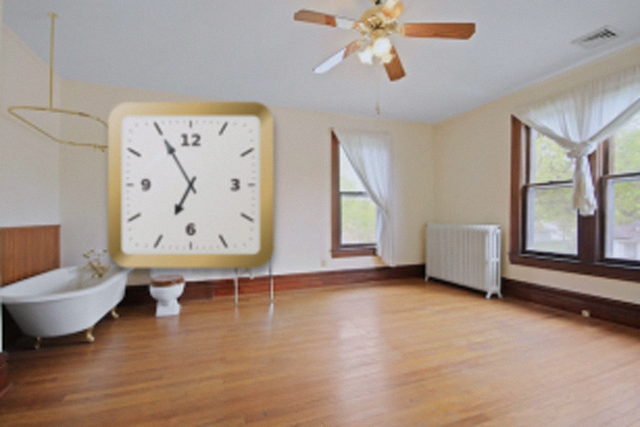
6h55
